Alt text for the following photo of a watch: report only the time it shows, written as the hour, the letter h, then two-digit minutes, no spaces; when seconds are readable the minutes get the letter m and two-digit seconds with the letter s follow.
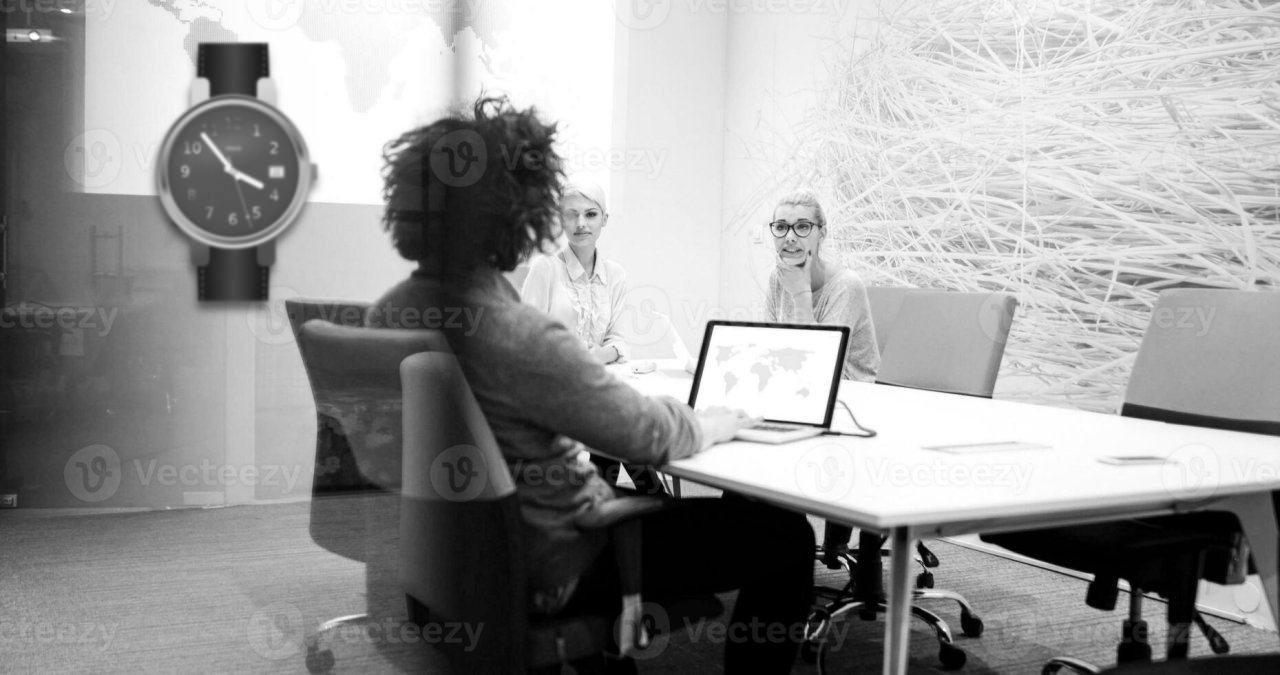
3h53m27s
